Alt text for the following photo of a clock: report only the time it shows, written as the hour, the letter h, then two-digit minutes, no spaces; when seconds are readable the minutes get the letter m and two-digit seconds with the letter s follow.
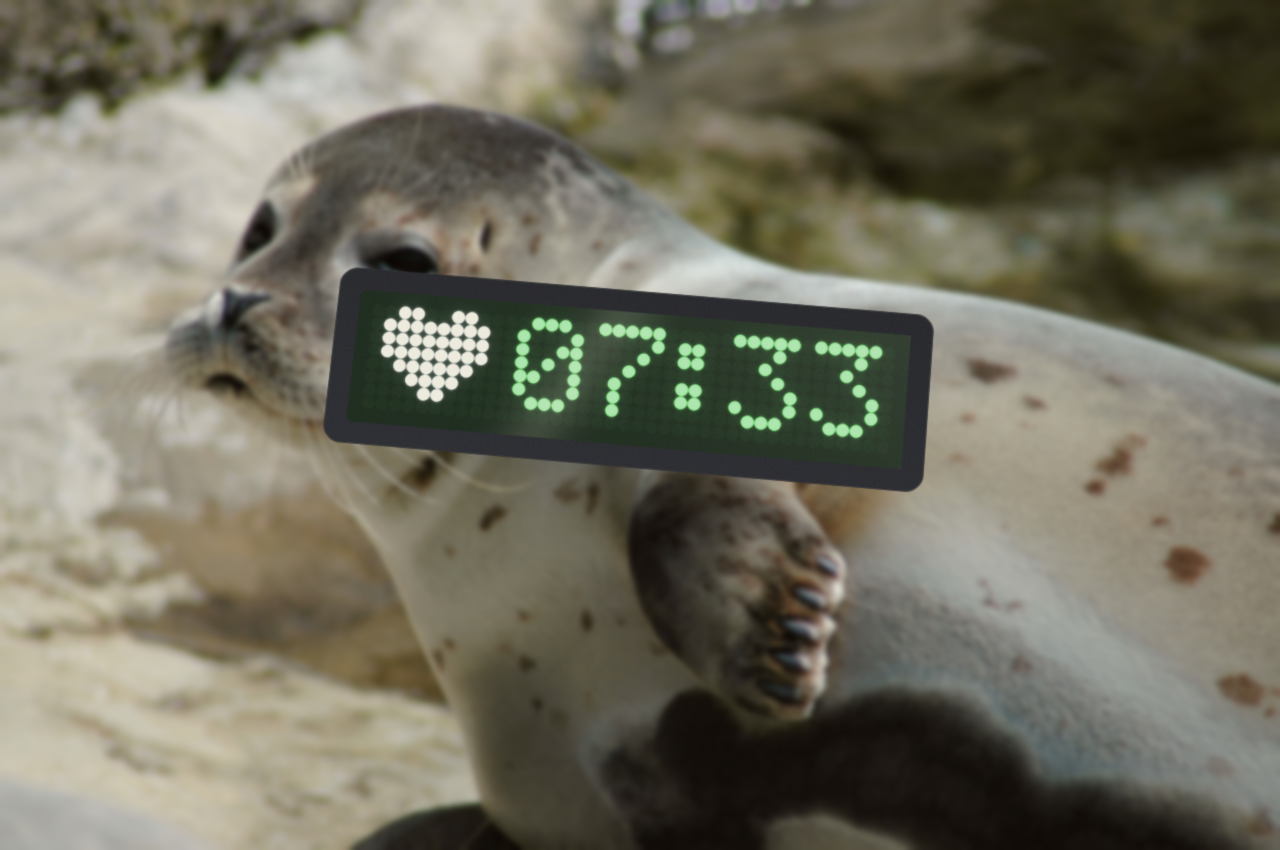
7h33
